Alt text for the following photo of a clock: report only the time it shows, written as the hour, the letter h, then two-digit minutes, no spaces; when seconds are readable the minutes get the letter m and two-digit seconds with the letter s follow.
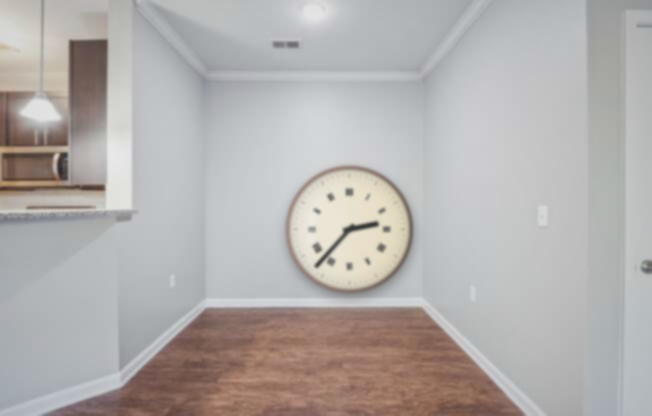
2h37
